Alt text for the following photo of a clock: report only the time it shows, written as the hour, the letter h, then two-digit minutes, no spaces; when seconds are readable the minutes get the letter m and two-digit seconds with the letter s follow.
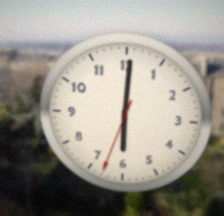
6h00m33s
